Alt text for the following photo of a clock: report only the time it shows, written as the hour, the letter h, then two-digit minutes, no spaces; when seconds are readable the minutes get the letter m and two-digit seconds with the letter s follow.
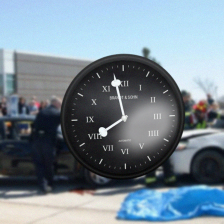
7h58
